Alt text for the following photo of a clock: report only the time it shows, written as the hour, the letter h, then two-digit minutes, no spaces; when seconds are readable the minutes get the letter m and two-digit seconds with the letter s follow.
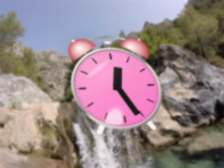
12h26
